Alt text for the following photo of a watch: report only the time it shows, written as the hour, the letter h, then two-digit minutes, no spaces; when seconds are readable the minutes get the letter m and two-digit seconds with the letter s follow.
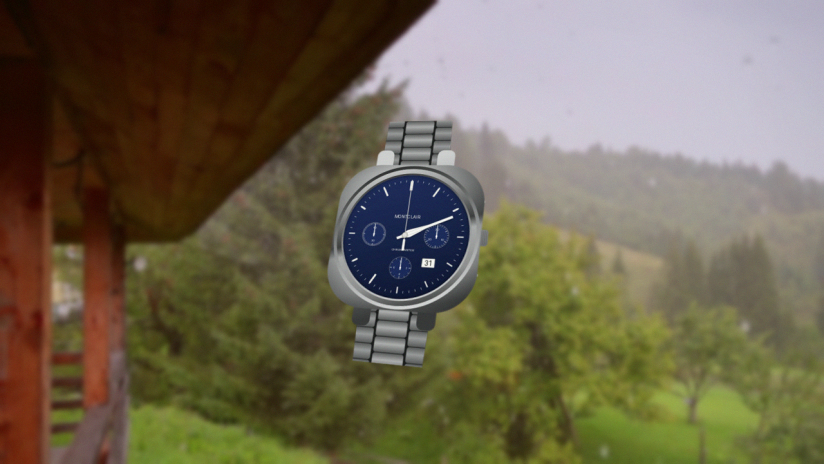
2h11
